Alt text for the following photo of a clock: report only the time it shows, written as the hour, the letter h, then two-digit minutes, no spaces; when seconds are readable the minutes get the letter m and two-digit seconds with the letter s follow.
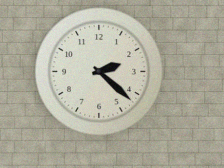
2h22
